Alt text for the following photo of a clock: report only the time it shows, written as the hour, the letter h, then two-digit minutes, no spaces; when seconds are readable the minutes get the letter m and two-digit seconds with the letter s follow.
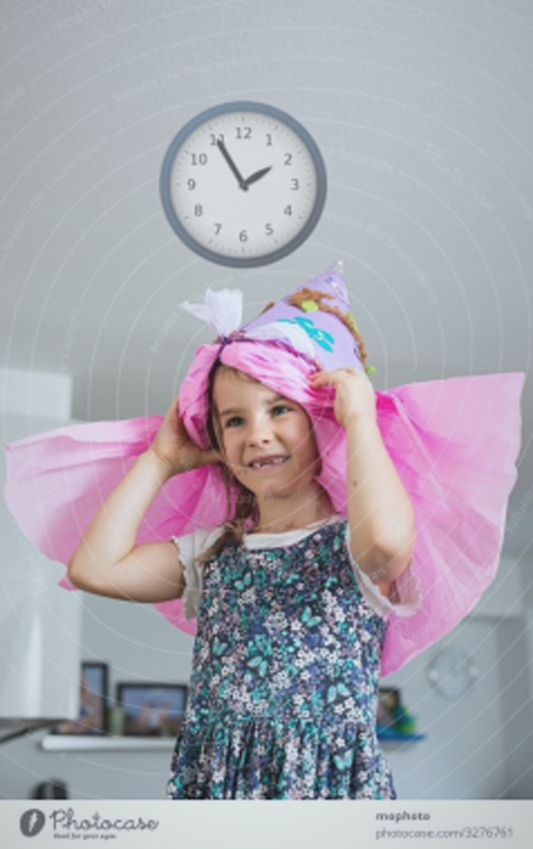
1h55
